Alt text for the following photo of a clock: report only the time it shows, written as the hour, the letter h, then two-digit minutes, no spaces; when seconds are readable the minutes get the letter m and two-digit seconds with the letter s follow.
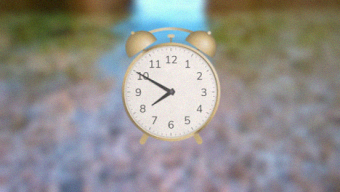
7h50
